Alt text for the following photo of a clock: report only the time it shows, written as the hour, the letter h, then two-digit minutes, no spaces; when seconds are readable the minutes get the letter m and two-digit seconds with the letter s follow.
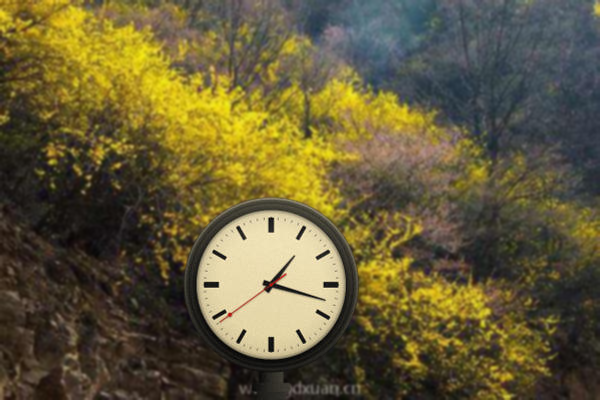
1h17m39s
